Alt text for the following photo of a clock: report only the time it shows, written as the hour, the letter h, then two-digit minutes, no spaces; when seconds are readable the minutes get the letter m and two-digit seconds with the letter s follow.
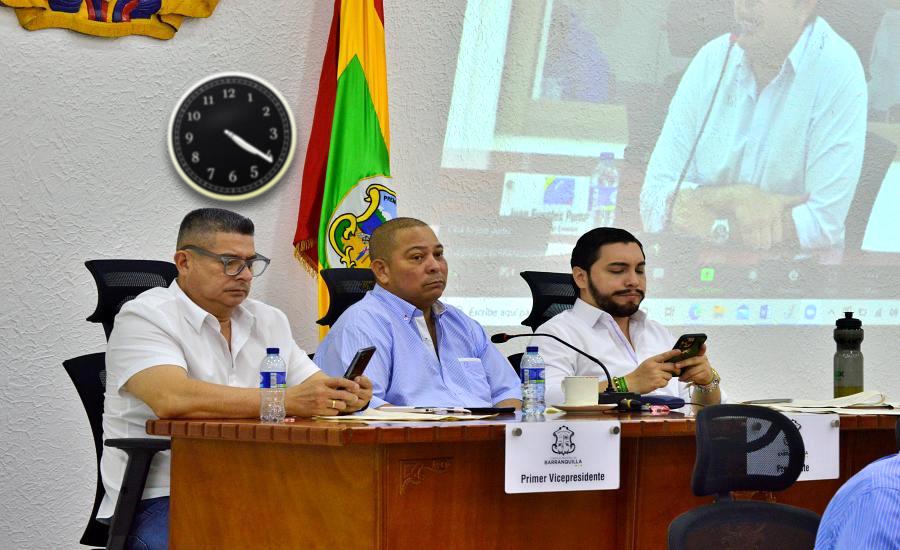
4h21
